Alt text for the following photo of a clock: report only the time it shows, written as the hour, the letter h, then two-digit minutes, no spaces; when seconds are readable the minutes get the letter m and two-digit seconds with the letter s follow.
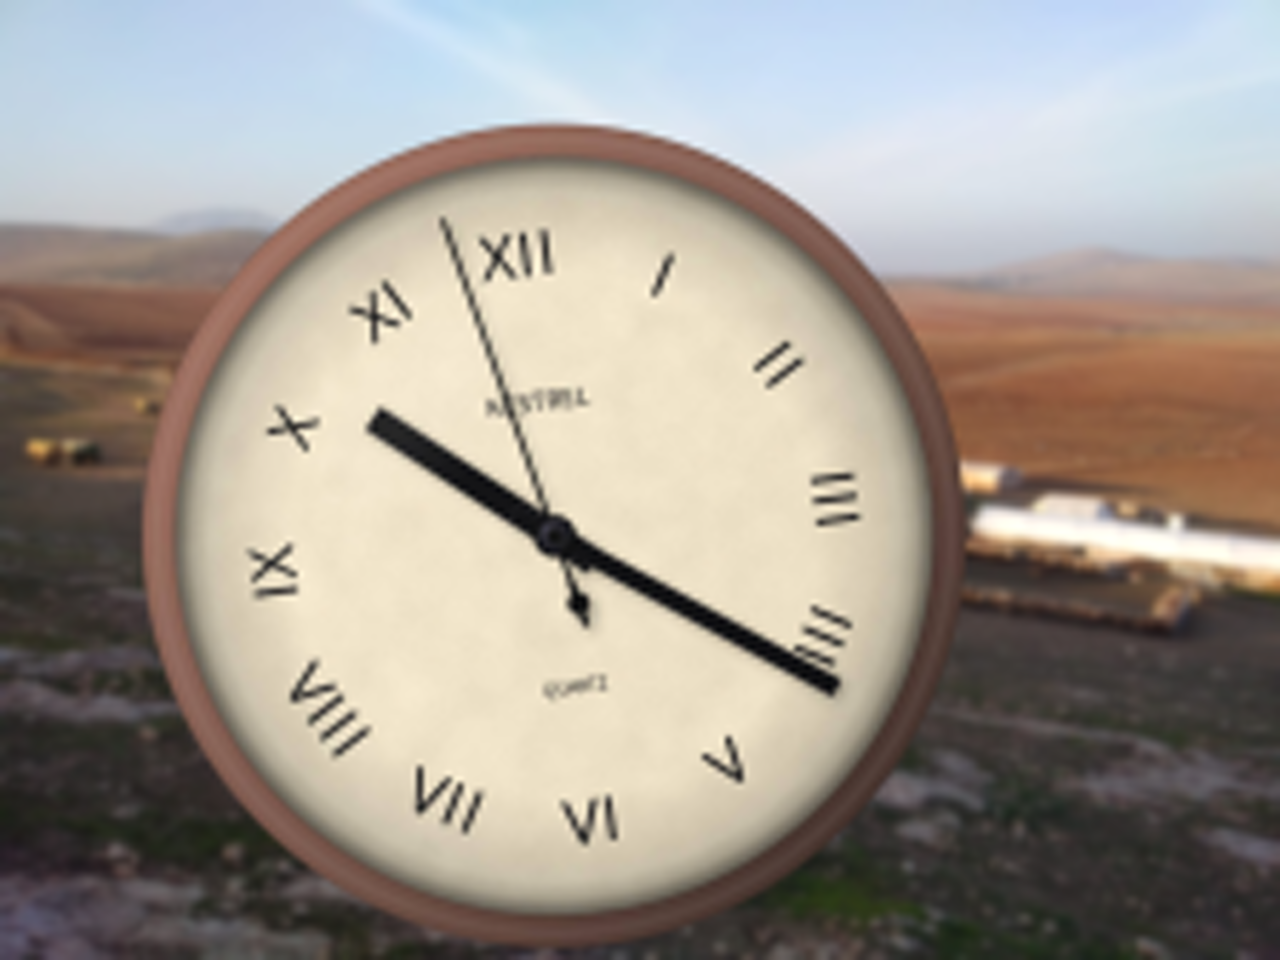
10h20m58s
